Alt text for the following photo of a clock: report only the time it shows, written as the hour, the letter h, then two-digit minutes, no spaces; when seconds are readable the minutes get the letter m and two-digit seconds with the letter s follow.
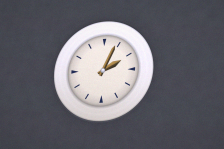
2h04
